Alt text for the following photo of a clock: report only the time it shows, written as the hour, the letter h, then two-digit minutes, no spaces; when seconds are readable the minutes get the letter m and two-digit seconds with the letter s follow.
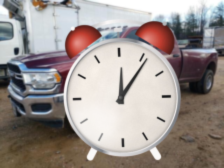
12h06
